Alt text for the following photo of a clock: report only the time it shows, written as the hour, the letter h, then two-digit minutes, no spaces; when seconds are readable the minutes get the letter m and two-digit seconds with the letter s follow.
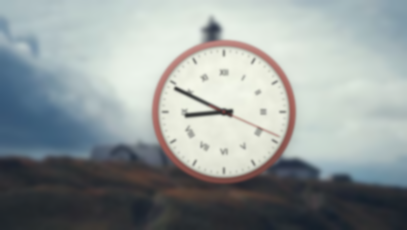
8h49m19s
